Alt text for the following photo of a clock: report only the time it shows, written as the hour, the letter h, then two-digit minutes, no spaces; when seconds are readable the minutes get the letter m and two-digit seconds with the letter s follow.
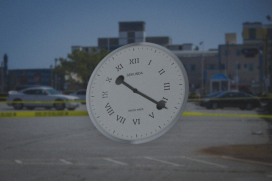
10h21
